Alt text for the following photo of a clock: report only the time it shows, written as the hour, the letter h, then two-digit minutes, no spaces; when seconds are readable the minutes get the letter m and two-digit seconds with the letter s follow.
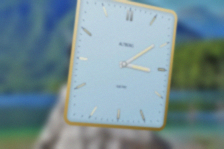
3h09
